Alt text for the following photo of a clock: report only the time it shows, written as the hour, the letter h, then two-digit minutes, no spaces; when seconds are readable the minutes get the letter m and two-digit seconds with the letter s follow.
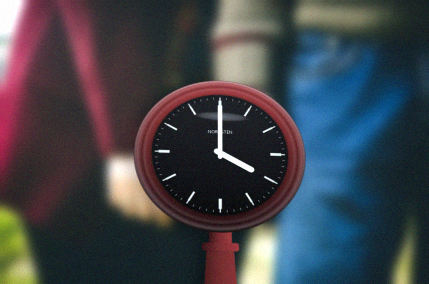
4h00
